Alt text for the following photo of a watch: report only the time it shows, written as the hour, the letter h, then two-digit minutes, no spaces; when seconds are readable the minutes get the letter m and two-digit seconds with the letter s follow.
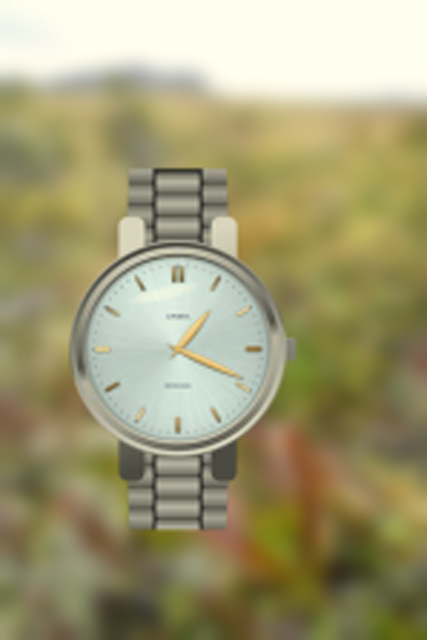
1h19
